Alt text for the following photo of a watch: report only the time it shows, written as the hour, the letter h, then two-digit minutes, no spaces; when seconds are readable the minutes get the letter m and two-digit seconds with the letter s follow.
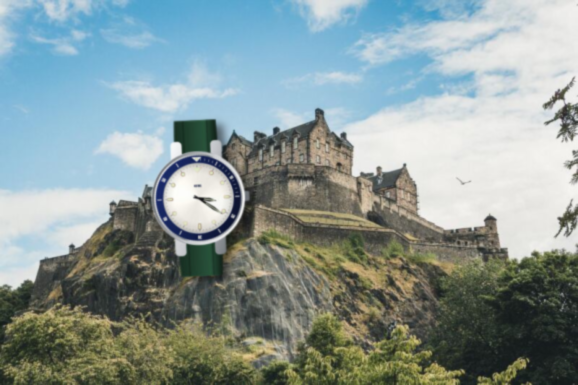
3h21
